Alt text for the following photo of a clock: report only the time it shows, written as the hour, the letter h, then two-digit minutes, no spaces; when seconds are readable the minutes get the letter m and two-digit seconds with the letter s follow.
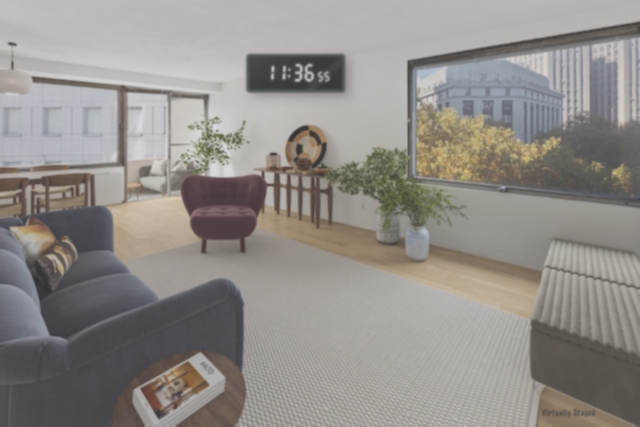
11h36
